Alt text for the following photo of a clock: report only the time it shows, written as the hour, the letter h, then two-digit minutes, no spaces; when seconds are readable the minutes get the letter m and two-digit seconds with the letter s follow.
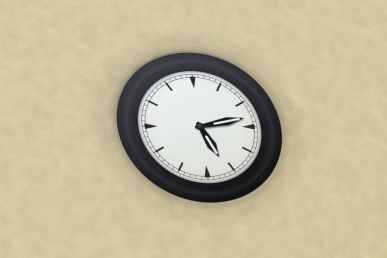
5h13
